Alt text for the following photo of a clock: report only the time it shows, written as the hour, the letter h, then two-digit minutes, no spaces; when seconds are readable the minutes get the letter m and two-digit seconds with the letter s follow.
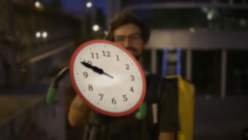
9h49
